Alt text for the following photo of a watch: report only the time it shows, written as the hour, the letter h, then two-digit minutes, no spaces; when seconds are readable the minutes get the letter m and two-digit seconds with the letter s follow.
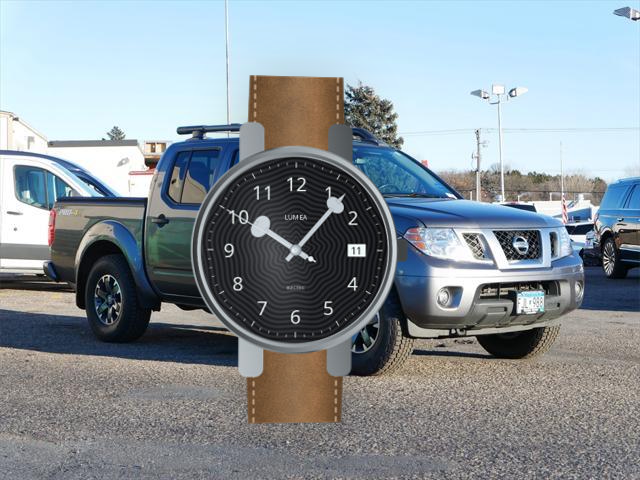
10h06m50s
